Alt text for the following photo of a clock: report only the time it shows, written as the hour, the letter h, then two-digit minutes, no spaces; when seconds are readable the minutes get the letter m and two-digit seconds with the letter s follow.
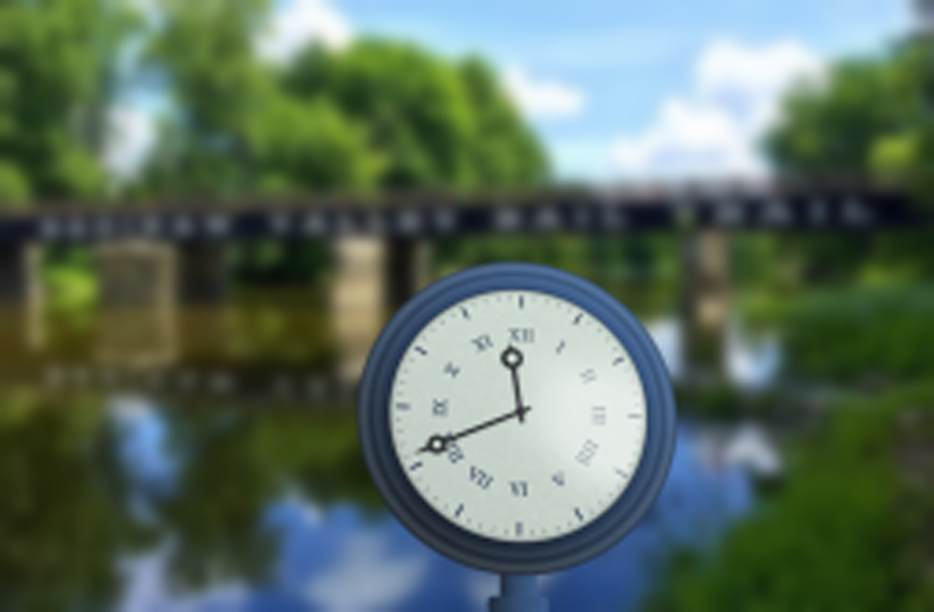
11h41
